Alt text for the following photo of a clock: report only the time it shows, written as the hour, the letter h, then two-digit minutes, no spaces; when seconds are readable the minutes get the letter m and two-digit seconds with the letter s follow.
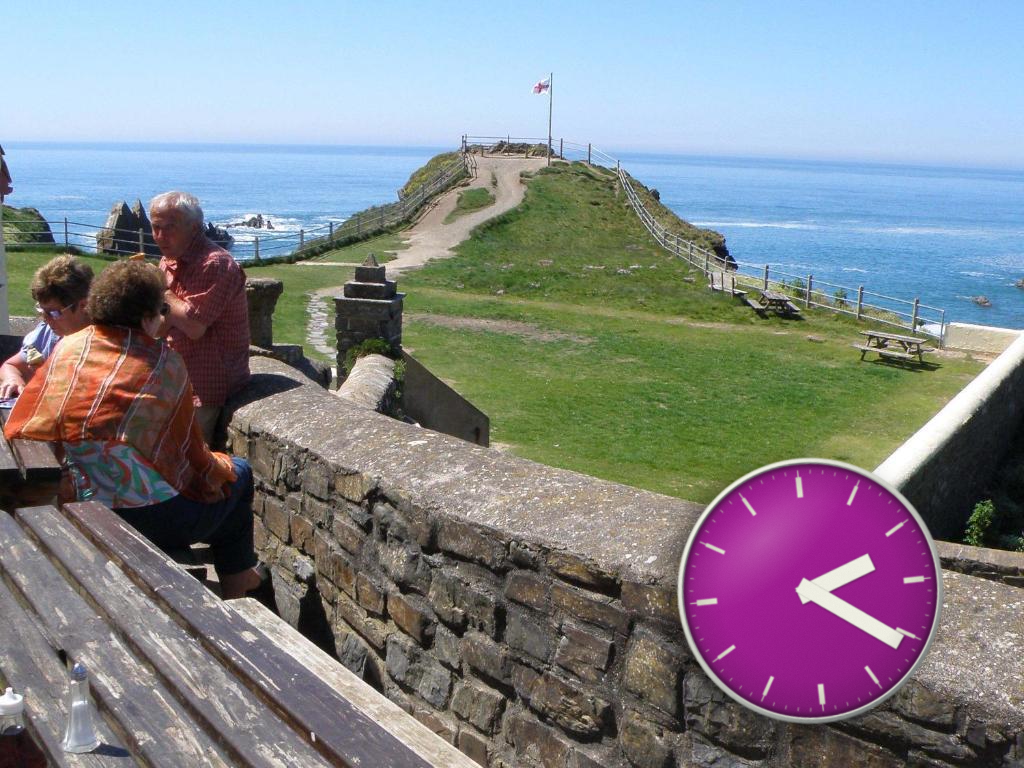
2h21
